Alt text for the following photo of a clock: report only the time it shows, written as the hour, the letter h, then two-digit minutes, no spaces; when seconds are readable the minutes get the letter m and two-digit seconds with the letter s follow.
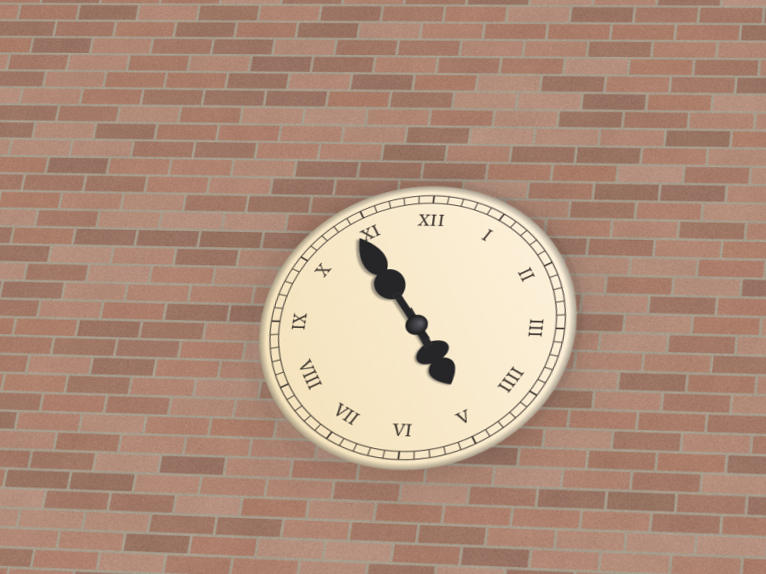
4h54
